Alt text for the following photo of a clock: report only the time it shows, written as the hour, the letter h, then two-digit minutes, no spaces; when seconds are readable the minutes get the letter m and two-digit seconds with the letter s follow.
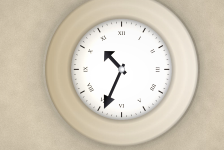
10h34
